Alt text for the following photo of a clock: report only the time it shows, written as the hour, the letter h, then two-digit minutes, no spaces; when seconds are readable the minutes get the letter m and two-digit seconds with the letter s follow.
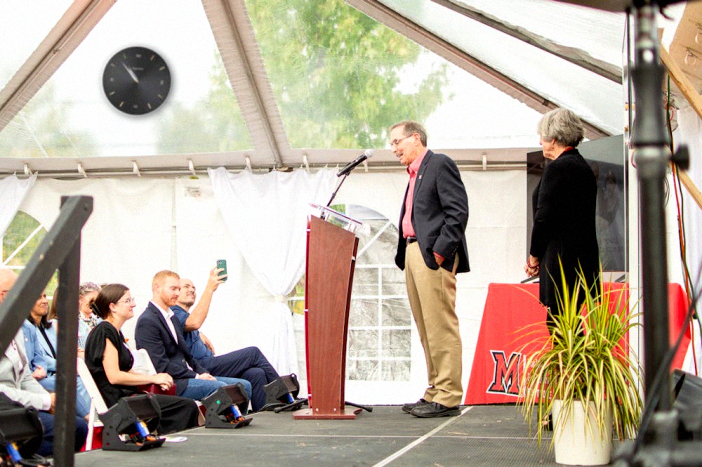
10h53
